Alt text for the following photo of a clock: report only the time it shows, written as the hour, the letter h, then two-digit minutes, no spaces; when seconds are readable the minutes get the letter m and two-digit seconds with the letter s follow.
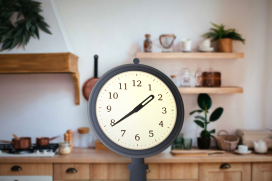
1h39
